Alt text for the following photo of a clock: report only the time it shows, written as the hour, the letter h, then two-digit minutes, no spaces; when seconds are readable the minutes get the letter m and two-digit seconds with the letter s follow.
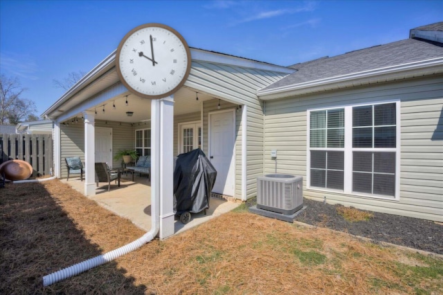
9h59
